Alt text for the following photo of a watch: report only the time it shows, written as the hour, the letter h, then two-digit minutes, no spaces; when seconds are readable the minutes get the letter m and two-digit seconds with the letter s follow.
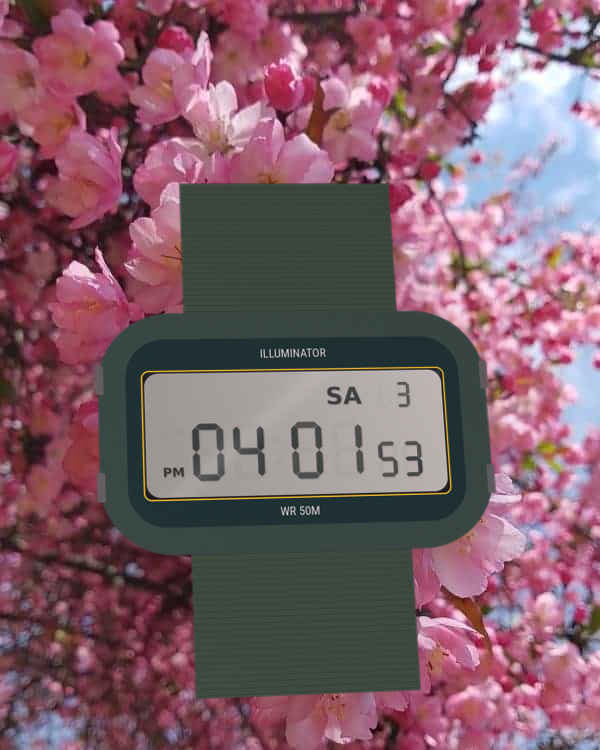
4h01m53s
